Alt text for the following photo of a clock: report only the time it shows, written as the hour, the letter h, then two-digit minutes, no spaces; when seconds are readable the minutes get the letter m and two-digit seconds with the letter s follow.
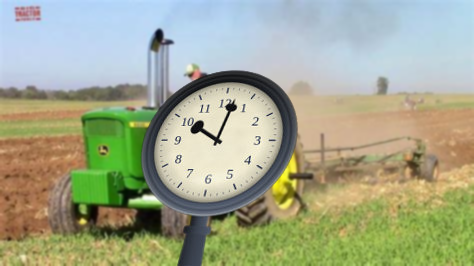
10h02
